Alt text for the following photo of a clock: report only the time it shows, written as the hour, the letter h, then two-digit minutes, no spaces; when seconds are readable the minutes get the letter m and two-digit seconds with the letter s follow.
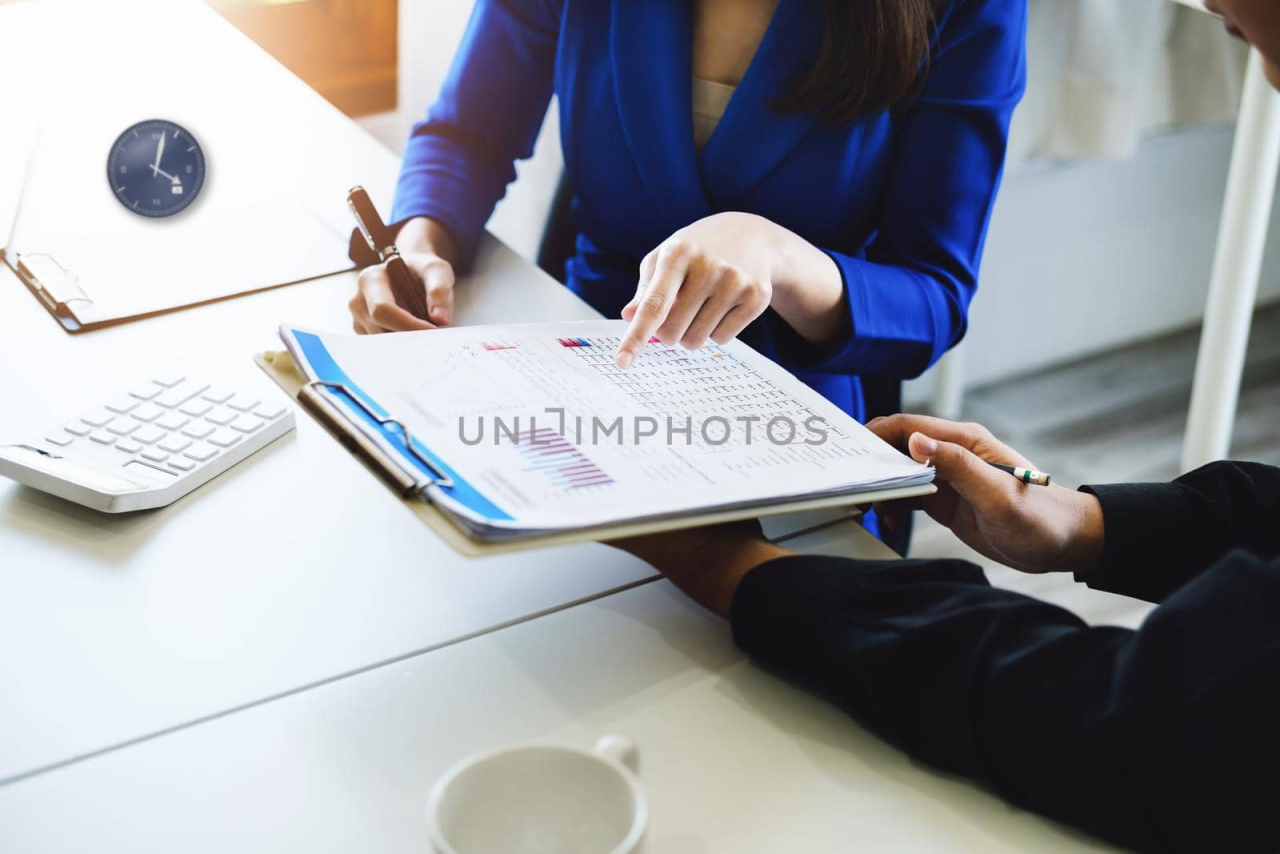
4h02
